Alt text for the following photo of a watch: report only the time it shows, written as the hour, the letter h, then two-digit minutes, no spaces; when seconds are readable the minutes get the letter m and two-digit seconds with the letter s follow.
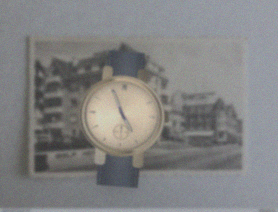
4h56
